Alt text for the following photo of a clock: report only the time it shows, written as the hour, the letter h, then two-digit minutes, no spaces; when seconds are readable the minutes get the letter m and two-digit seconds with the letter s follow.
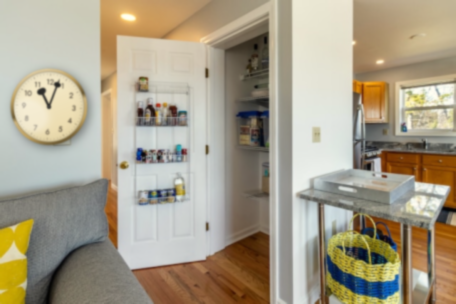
11h03
